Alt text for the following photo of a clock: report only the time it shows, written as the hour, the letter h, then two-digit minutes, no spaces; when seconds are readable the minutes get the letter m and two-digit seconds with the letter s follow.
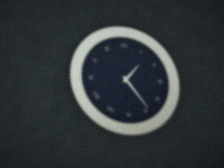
1h24
